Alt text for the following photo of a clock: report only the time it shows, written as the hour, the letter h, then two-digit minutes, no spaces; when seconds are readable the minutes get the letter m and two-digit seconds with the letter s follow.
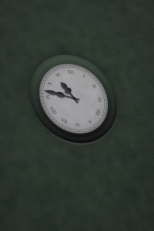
10h47
